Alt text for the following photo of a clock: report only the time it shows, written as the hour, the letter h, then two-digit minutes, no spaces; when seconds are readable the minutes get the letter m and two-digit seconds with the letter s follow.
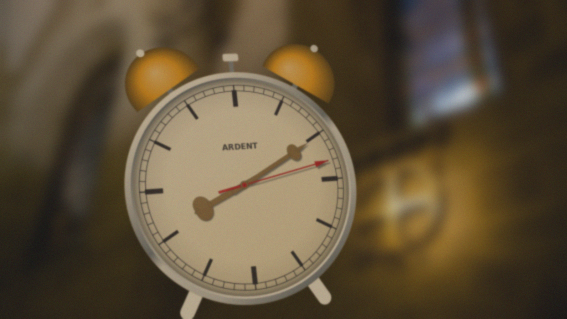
8h10m13s
